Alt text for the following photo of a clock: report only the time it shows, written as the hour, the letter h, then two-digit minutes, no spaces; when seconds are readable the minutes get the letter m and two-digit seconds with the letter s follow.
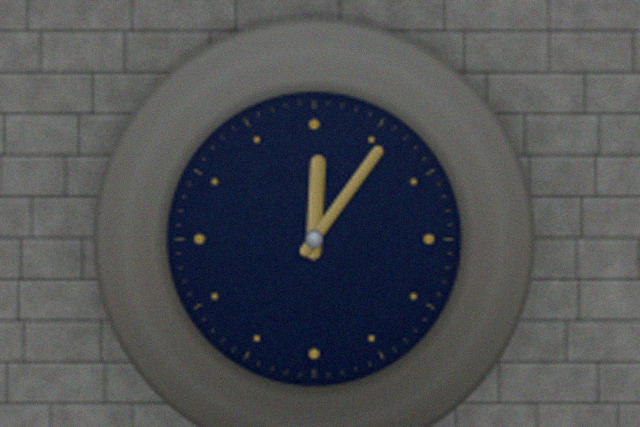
12h06
